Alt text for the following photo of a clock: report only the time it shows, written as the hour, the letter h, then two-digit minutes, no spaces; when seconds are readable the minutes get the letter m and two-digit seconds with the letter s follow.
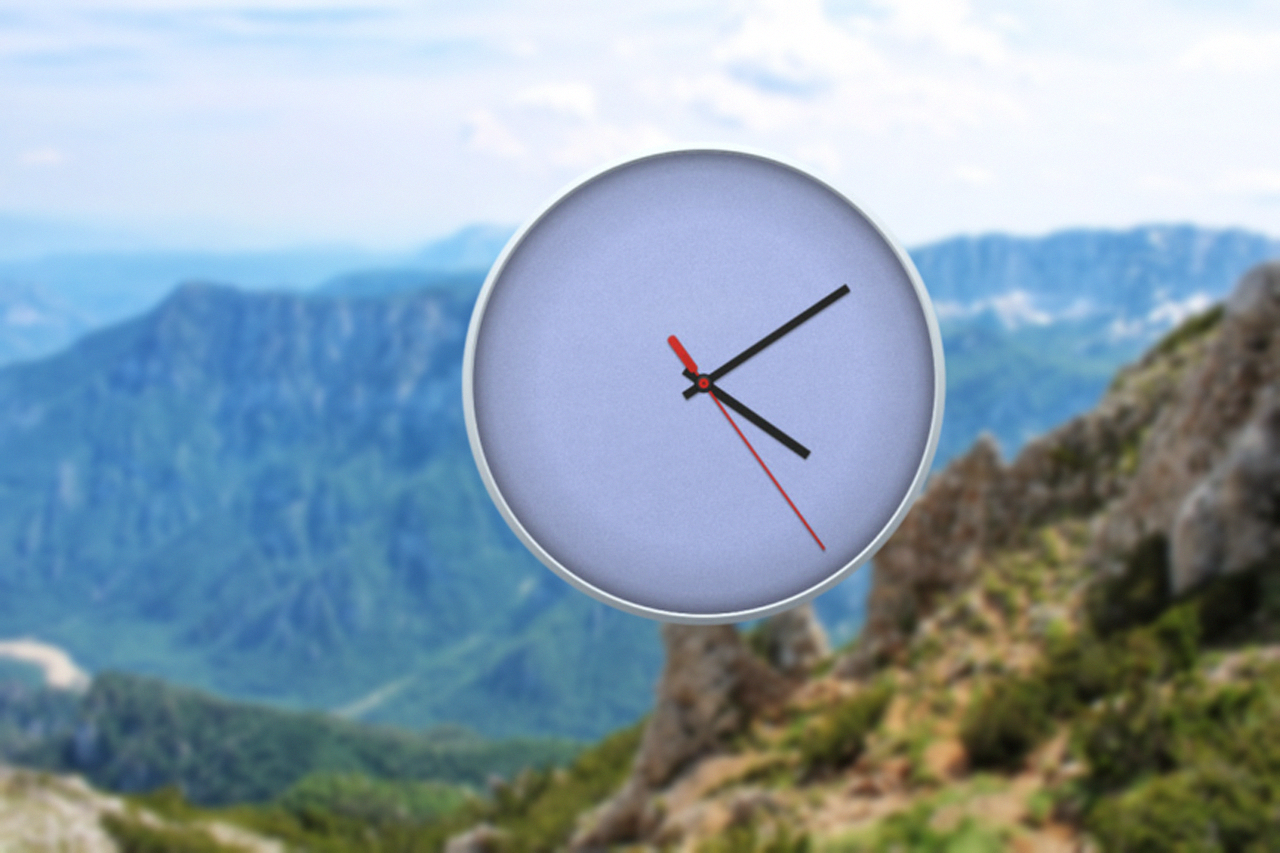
4h09m24s
